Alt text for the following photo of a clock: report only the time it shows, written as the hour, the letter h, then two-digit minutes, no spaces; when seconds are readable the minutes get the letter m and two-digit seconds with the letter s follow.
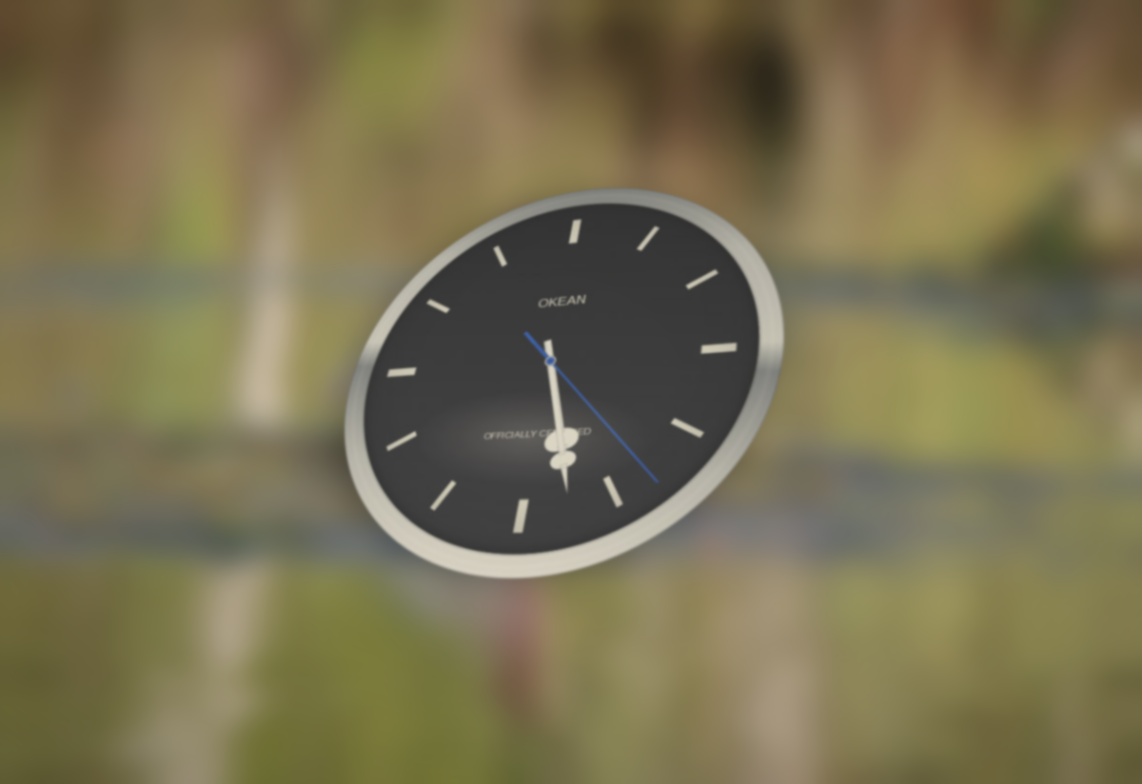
5h27m23s
